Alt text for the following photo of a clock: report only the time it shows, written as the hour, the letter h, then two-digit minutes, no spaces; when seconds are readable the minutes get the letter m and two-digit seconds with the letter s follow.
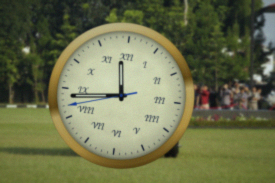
11h43m42s
